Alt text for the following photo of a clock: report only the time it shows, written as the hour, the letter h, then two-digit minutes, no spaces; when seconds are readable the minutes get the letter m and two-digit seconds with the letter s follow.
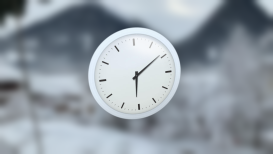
6h09
